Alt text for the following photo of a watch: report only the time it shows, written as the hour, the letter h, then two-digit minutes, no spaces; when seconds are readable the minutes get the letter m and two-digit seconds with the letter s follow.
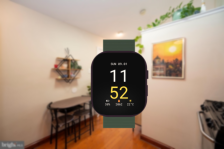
11h52
